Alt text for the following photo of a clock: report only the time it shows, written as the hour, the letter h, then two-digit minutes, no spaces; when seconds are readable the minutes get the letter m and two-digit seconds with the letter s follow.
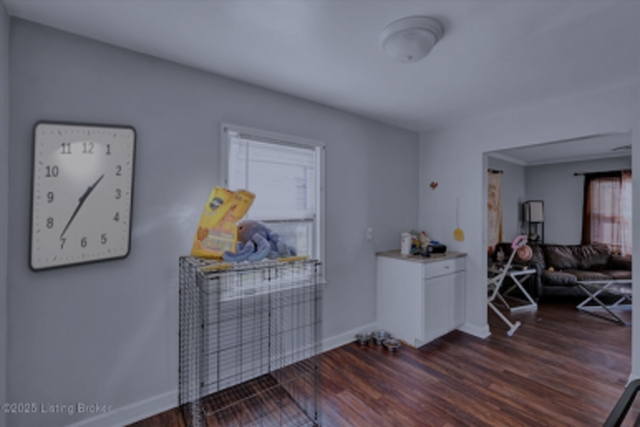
1h36
